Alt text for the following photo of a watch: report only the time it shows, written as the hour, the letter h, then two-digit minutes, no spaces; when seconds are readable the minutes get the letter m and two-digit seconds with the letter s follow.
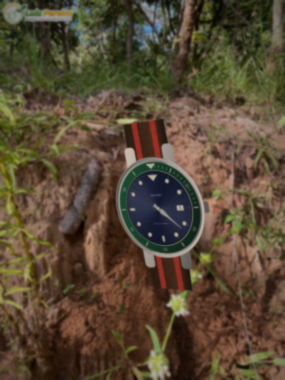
4h22
